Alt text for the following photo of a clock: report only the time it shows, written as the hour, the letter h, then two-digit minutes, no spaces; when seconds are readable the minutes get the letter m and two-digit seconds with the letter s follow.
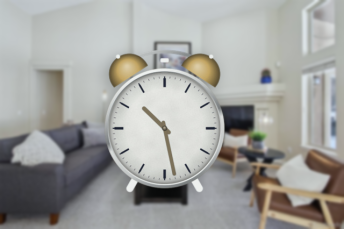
10h28
